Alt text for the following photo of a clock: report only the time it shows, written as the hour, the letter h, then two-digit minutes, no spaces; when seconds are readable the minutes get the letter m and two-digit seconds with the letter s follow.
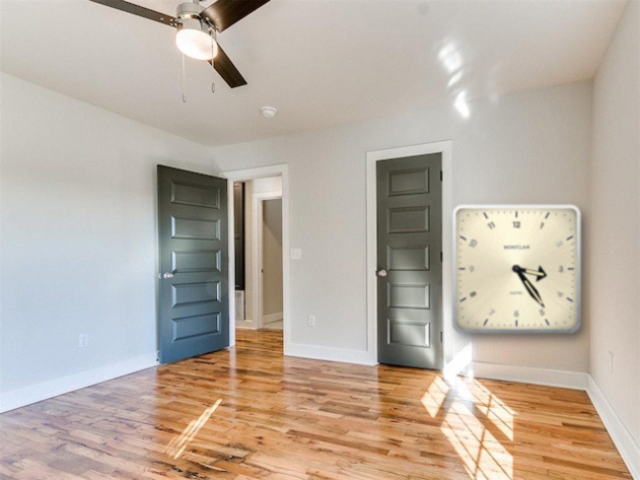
3h24
